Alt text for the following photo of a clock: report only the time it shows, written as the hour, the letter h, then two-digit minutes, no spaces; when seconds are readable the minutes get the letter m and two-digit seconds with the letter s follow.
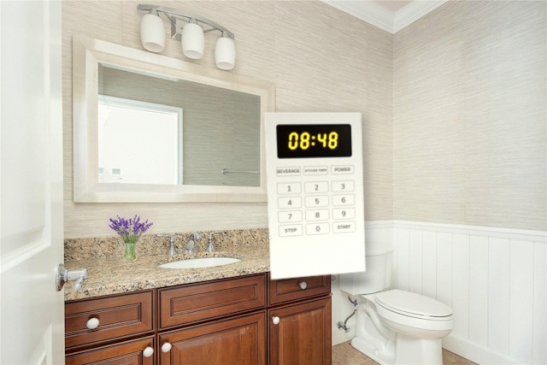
8h48
